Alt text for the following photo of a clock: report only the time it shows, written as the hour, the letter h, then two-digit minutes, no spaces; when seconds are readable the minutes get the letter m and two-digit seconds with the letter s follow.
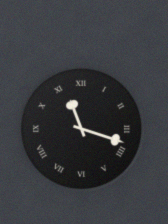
11h18
